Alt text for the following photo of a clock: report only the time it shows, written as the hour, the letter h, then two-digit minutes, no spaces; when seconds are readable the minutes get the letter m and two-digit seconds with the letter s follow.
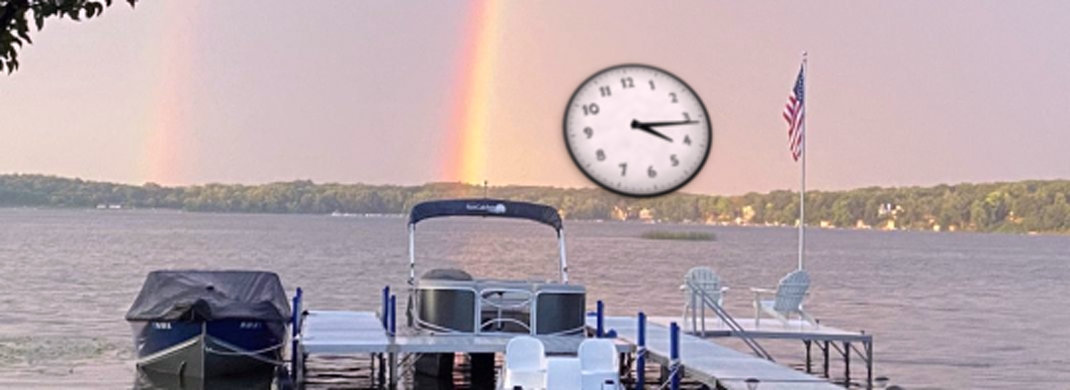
4h16
